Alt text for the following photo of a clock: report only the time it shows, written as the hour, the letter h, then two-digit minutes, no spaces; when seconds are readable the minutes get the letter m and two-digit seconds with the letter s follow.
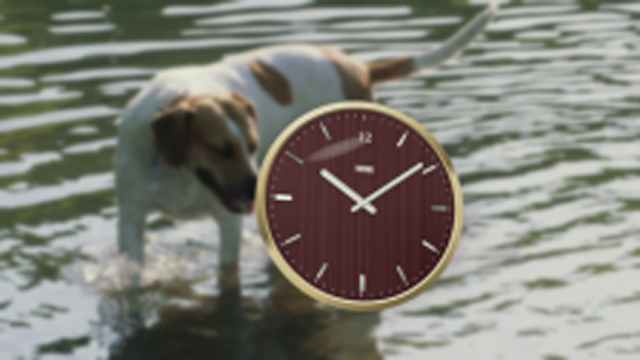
10h09
